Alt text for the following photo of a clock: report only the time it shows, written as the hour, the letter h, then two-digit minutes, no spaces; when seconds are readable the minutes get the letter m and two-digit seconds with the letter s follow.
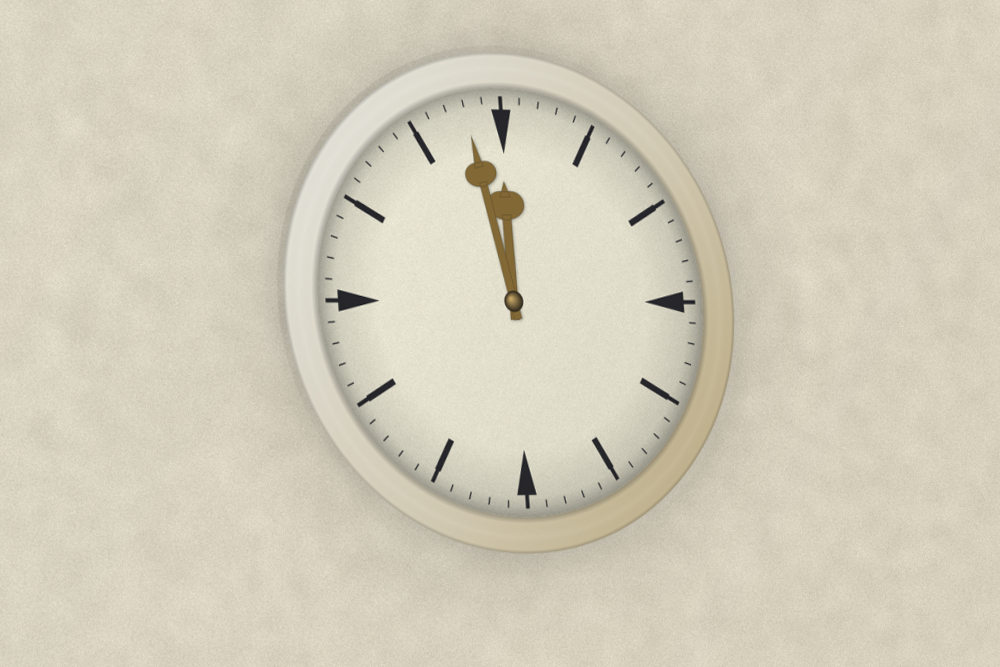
11h58
